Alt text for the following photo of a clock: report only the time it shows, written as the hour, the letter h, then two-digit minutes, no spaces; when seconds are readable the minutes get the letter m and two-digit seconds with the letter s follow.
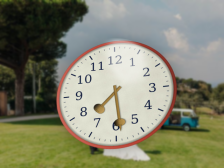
7h29
